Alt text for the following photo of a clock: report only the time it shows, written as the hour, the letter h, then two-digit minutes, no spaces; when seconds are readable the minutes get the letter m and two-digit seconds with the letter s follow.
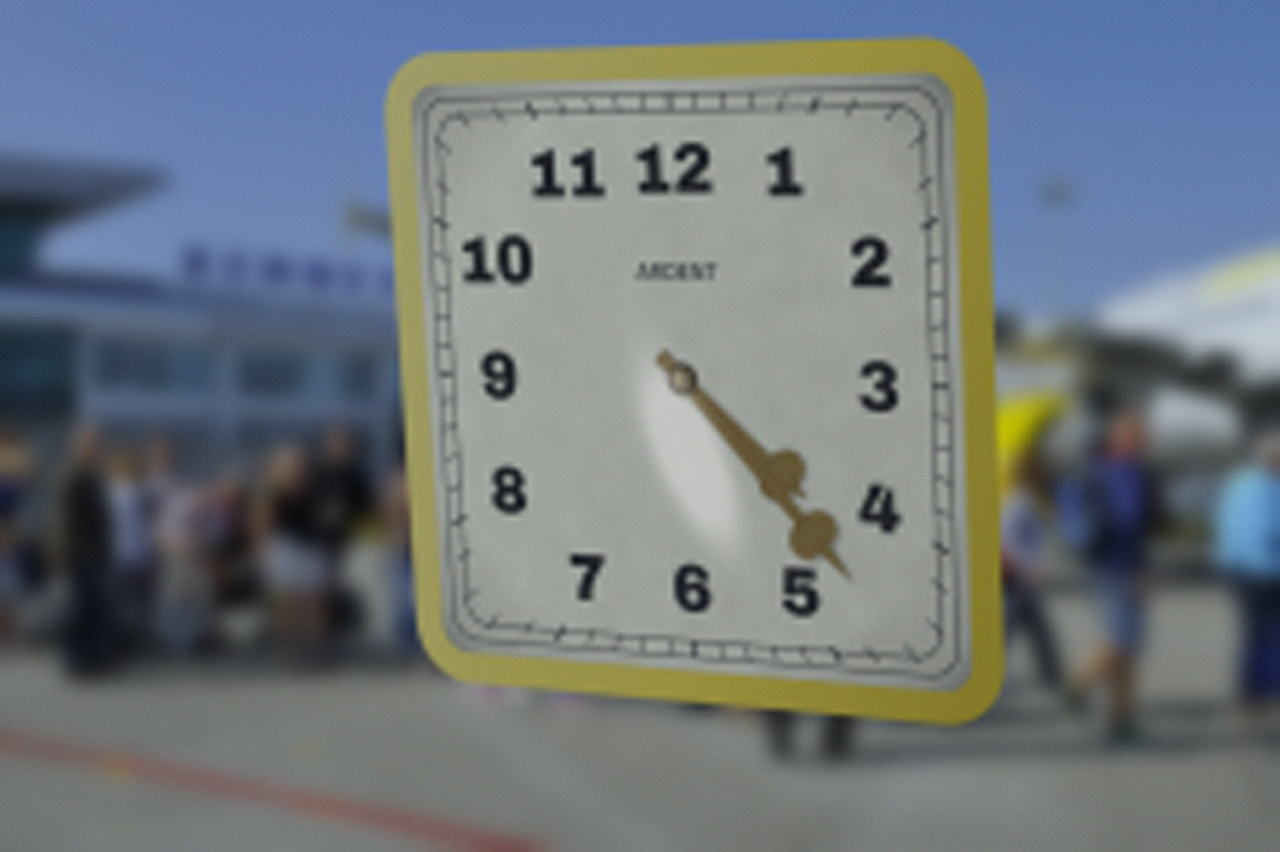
4h23
